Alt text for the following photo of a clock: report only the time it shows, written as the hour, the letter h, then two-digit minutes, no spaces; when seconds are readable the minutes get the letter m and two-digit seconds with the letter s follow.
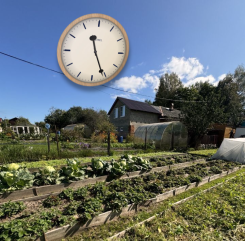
11h26
